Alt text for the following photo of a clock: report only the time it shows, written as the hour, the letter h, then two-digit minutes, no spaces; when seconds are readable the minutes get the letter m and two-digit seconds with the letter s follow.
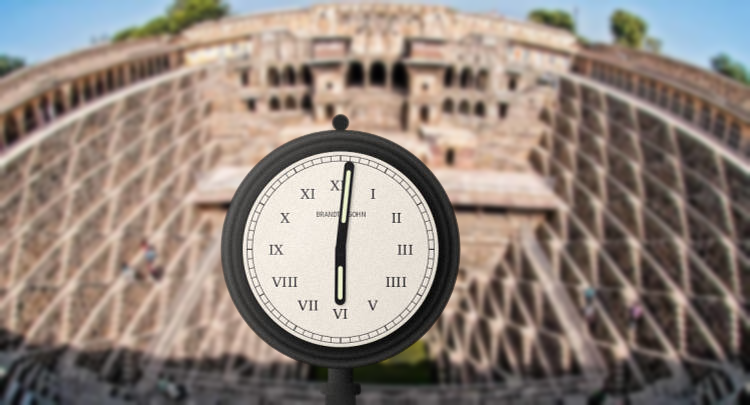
6h01
